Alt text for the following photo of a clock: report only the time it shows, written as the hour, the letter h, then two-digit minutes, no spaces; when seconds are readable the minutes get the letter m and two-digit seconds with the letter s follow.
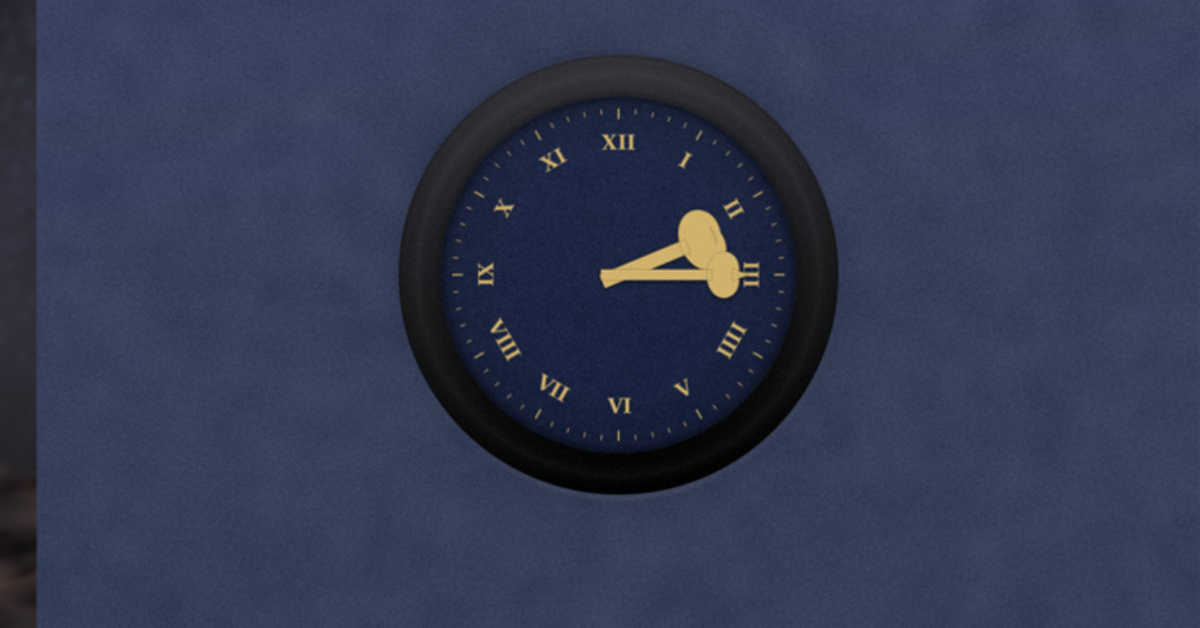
2h15
